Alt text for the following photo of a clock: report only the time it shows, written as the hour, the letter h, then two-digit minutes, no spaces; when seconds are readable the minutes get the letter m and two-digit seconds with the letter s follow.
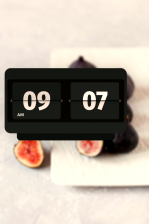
9h07
